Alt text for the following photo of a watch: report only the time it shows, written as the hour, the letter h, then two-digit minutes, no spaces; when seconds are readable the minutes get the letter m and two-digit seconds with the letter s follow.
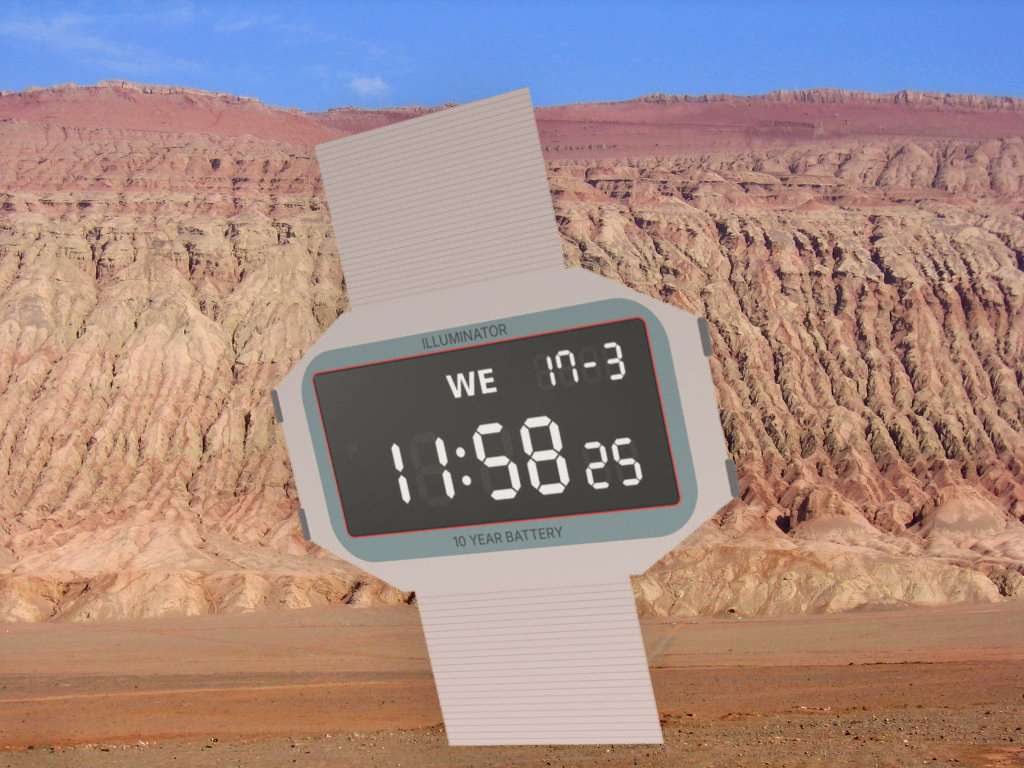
11h58m25s
